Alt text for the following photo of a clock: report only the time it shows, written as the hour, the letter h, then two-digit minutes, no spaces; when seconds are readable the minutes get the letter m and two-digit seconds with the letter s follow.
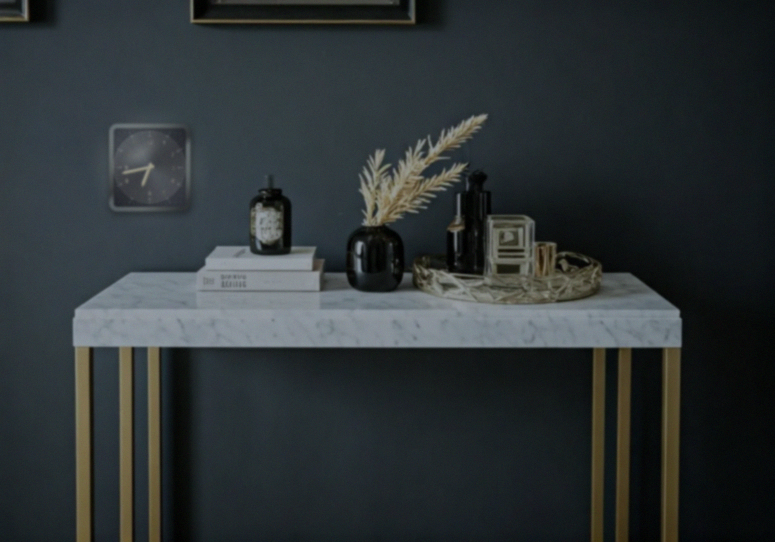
6h43
